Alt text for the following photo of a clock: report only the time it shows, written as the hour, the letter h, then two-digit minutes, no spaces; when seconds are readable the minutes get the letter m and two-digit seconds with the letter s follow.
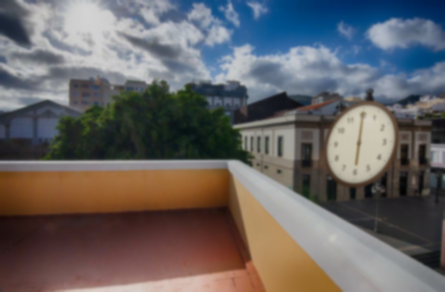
6h00
